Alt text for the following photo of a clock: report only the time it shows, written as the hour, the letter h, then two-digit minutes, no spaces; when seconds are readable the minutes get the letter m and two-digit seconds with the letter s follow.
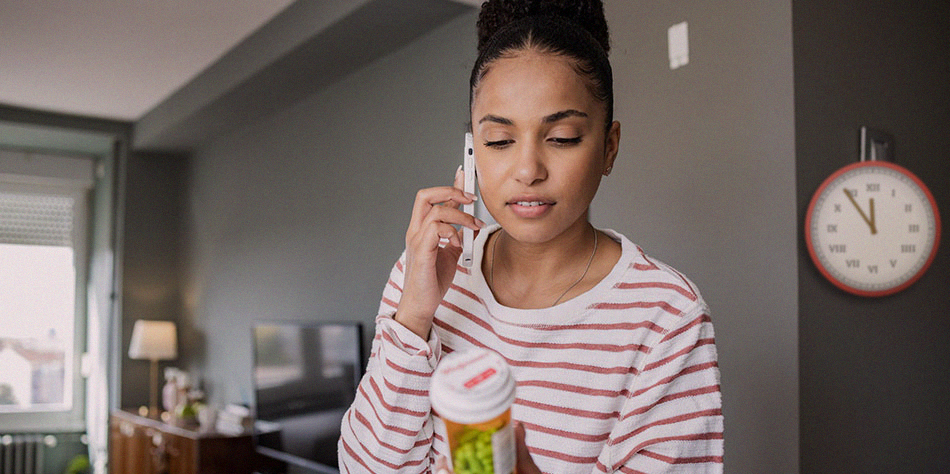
11h54
